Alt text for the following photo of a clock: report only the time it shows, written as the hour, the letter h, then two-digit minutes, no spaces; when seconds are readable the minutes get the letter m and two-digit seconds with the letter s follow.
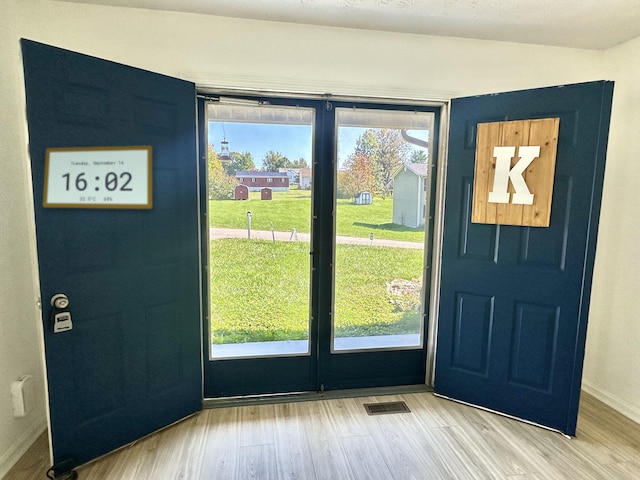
16h02
